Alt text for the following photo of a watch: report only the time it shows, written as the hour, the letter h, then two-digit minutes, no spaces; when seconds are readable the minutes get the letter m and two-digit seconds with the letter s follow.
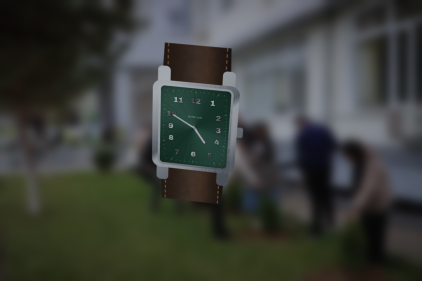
4h50
